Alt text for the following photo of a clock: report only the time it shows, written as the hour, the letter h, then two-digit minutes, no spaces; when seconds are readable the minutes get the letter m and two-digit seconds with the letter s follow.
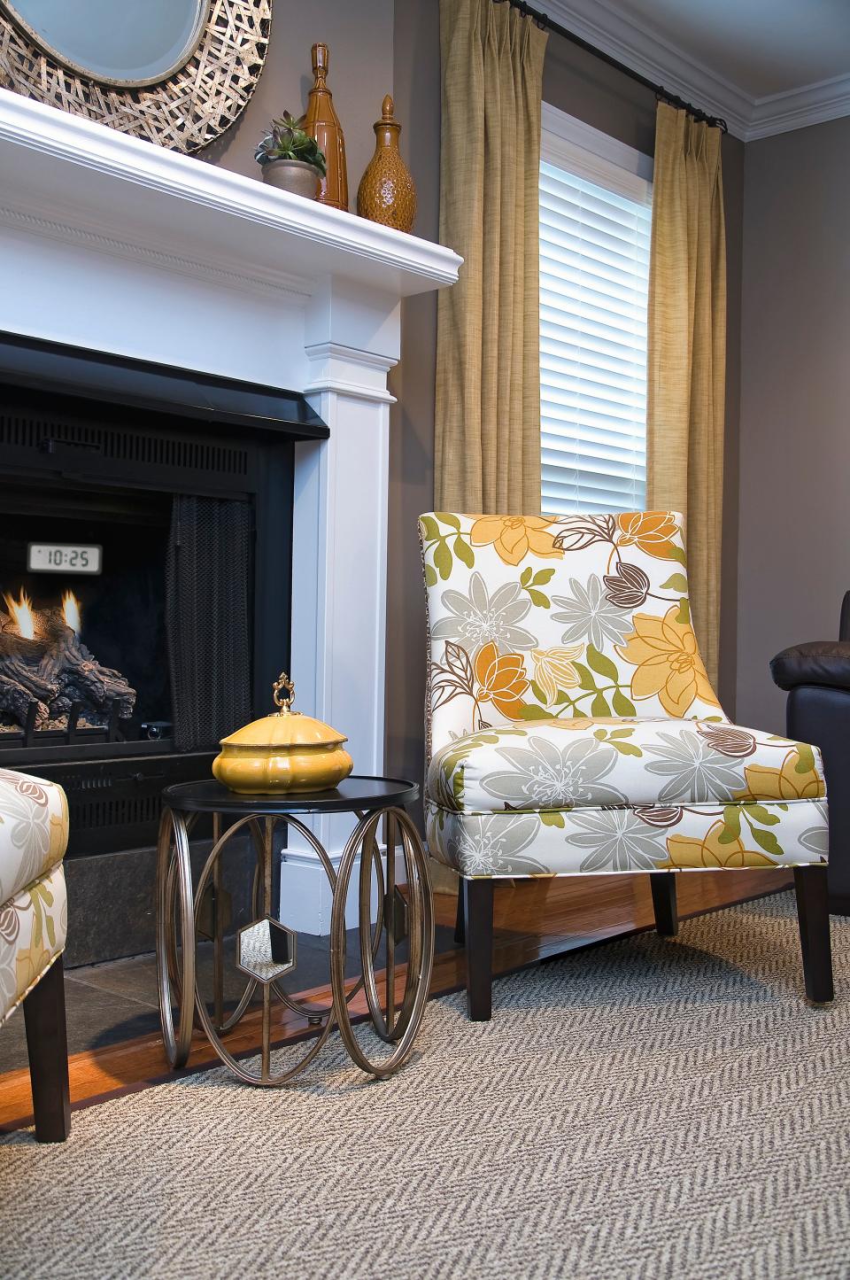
10h25
